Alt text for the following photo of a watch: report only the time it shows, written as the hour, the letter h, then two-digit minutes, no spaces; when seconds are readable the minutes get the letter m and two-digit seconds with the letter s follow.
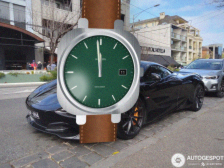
11h59
